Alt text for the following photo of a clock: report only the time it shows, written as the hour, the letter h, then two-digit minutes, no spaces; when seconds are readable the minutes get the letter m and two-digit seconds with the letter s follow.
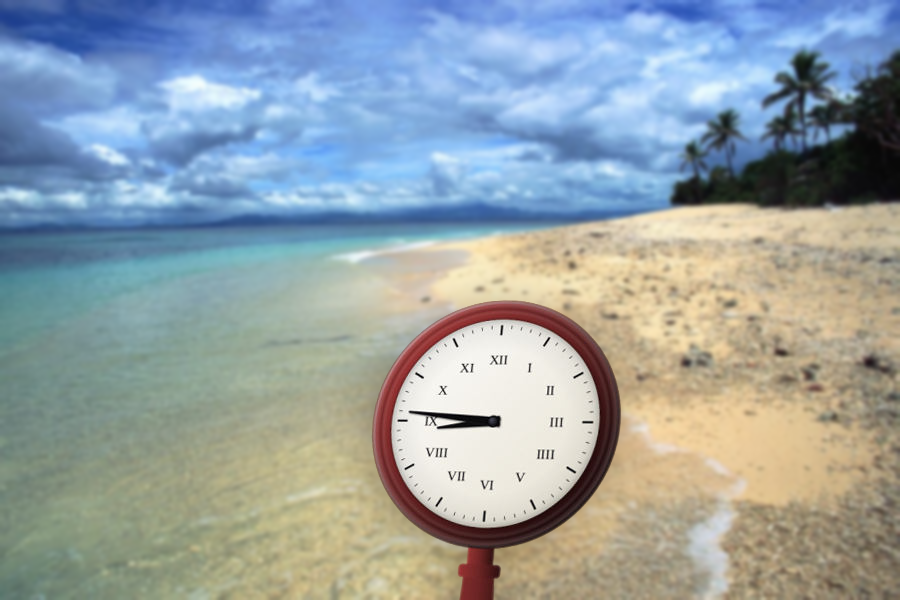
8h46
